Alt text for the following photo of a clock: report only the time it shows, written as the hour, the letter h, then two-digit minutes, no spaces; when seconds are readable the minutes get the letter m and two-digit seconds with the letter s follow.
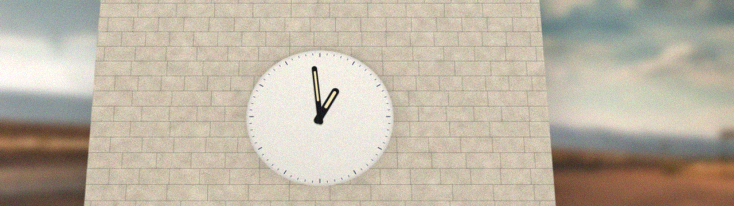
12h59
